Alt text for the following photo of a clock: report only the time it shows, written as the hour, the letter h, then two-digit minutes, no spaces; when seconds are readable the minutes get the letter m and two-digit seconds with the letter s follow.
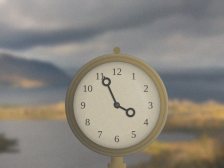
3h56
